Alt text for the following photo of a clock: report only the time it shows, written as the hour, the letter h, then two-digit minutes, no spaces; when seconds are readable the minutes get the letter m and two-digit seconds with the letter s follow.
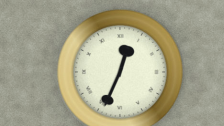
12h34
